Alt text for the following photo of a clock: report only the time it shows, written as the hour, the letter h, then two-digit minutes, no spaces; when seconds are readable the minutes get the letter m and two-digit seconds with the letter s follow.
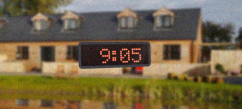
9h05
